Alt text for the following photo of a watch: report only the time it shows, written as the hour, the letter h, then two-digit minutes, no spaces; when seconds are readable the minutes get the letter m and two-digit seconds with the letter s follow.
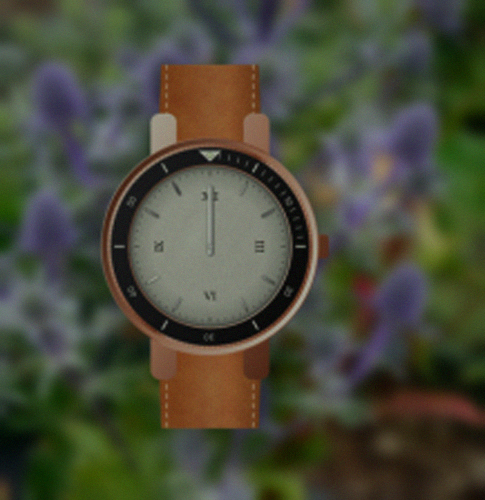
12h00
